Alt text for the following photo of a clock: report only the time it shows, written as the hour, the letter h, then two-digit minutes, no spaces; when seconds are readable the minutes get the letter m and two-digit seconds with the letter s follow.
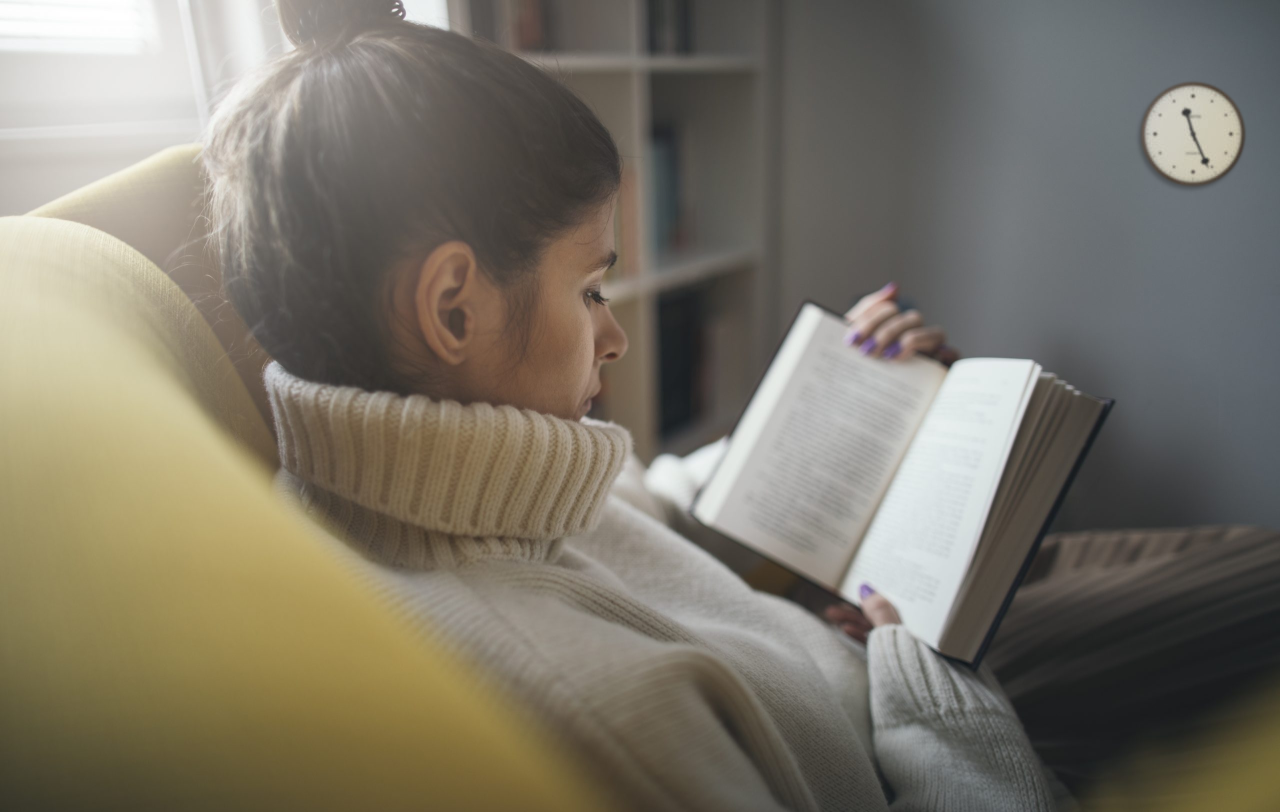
11h26
